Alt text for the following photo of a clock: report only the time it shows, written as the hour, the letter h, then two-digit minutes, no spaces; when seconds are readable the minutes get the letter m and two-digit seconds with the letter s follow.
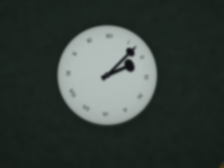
2h07
